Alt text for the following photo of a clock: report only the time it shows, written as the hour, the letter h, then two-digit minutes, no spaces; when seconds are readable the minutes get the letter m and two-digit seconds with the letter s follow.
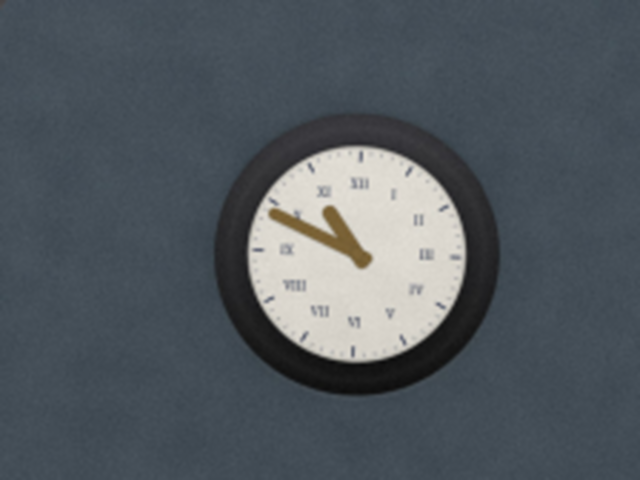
10h49
